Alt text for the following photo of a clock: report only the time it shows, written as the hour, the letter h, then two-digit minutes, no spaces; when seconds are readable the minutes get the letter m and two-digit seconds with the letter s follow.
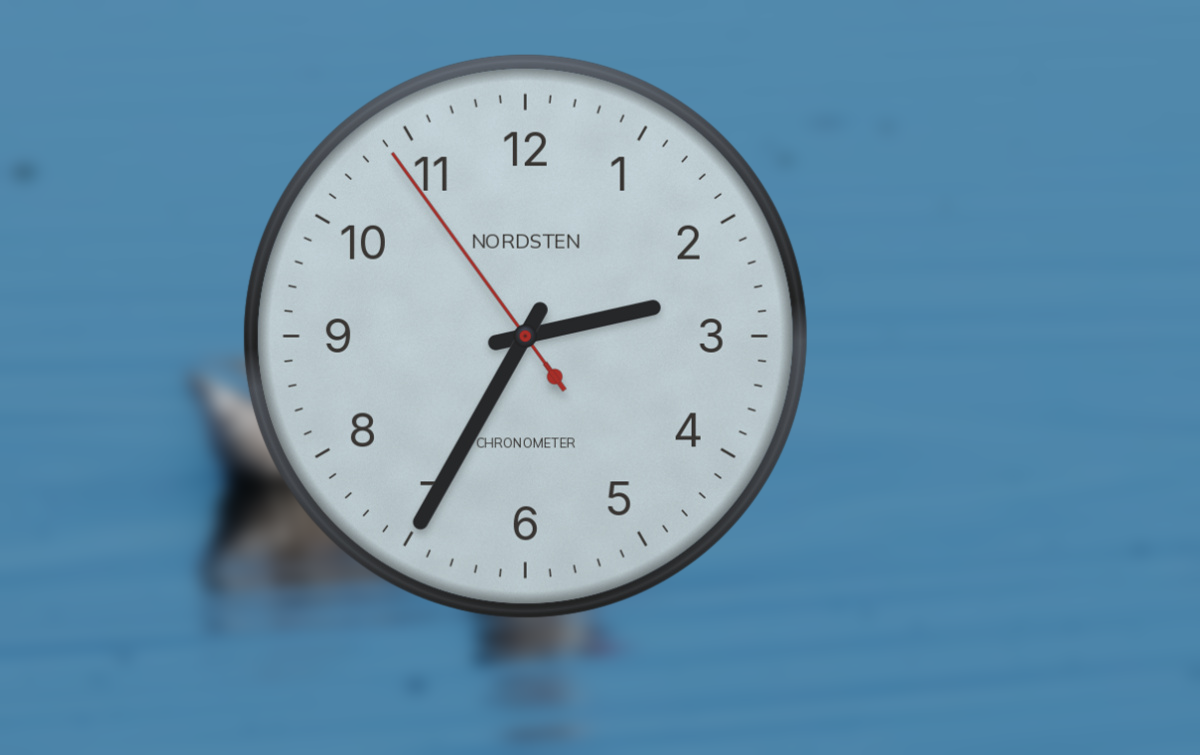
2h34m54s
